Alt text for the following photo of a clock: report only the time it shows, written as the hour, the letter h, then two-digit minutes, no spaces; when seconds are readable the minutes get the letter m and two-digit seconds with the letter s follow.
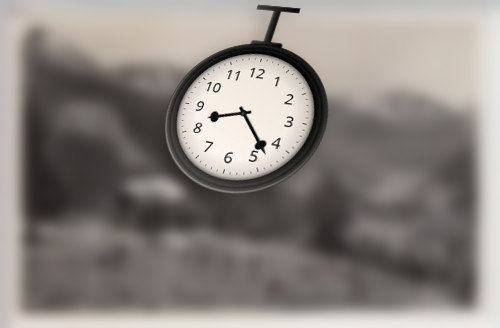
8h23
